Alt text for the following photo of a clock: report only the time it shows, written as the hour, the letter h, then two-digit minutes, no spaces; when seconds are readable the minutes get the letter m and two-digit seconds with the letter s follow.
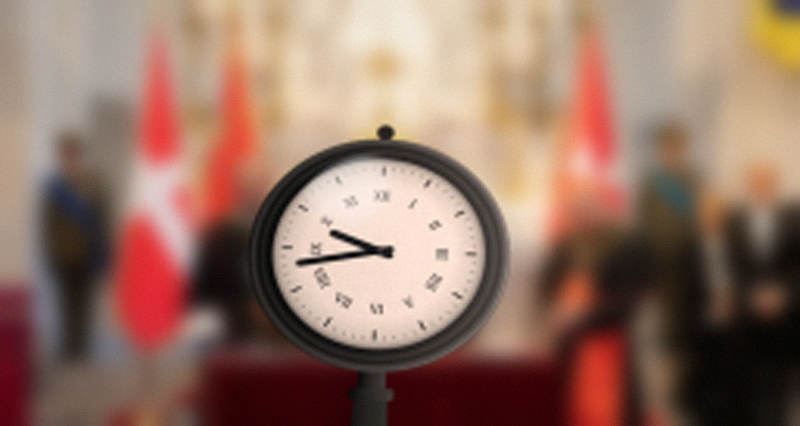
9h43
